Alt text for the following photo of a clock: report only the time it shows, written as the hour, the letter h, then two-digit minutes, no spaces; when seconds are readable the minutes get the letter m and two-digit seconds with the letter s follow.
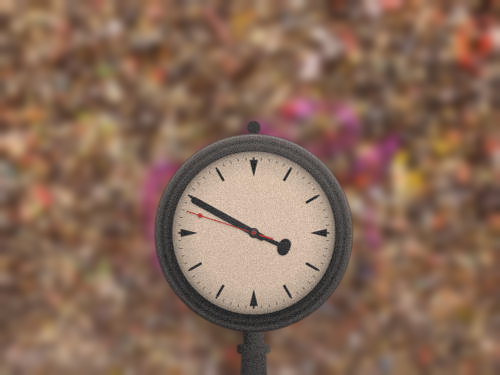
3h49m48s
